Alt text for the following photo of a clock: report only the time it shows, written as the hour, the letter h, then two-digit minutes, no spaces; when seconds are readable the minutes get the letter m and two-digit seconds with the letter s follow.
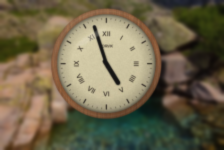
4h57
